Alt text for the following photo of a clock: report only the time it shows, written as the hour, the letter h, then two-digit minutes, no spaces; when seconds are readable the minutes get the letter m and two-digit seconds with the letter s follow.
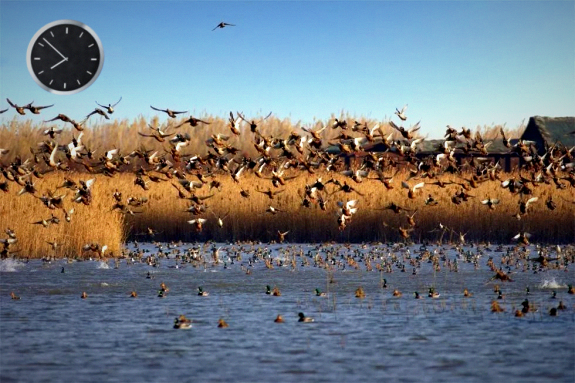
7h52
